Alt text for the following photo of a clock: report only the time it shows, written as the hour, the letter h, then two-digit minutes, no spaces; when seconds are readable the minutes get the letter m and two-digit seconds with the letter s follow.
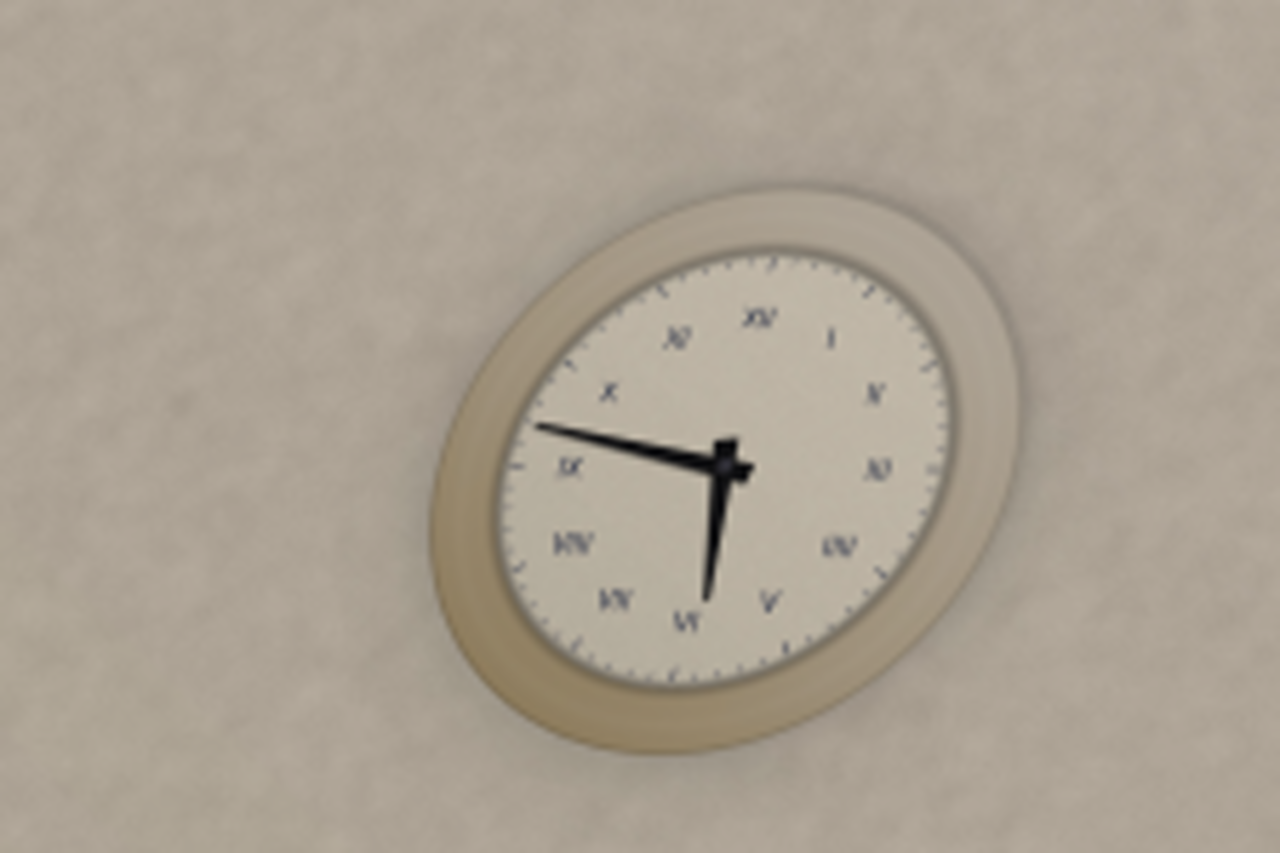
5h47
